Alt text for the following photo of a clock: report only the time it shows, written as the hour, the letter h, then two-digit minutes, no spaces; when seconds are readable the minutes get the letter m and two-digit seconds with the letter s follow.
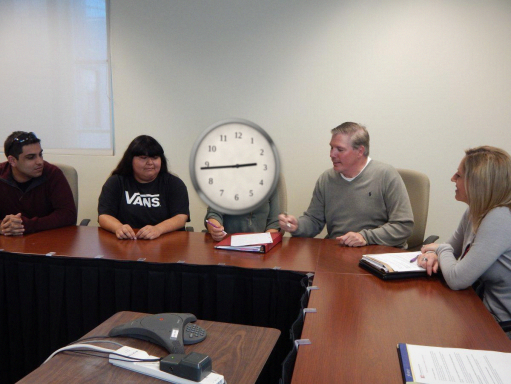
2h44
